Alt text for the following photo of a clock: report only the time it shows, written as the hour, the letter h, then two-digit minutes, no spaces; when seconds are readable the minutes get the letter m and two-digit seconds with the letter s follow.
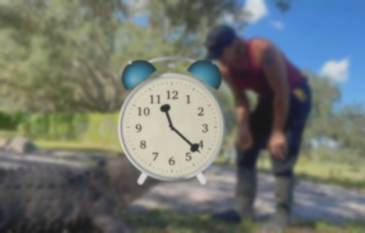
11h22
